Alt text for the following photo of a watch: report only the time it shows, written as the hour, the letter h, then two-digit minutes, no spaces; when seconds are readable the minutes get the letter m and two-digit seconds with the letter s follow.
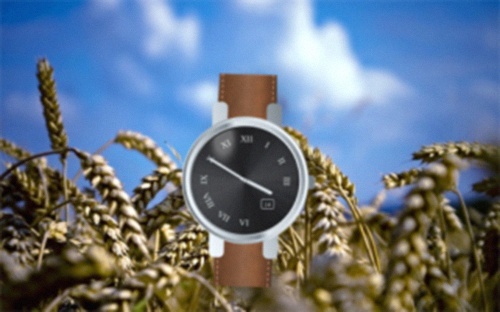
3h50
